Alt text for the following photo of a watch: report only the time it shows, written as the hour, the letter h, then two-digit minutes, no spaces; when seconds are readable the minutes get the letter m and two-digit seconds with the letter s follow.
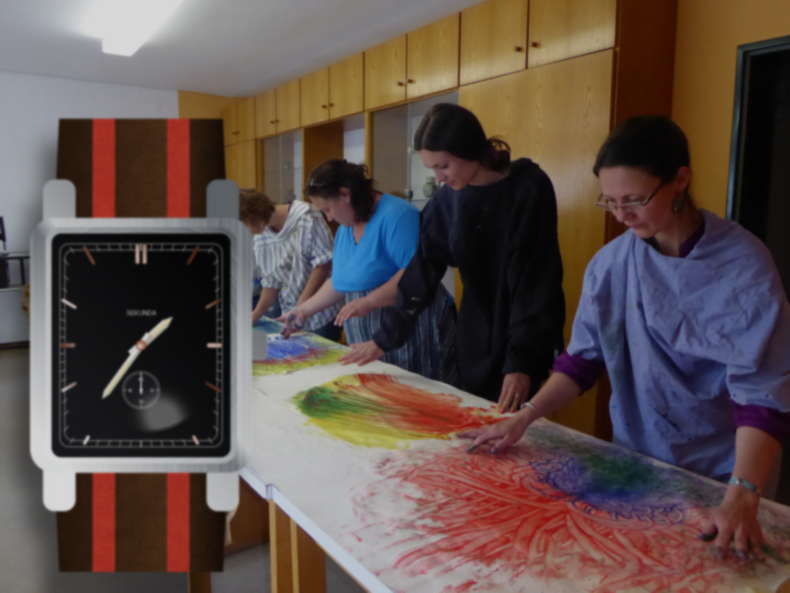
1h36
